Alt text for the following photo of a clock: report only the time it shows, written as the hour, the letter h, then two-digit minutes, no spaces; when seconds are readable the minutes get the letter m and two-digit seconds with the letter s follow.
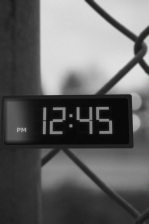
12h45
